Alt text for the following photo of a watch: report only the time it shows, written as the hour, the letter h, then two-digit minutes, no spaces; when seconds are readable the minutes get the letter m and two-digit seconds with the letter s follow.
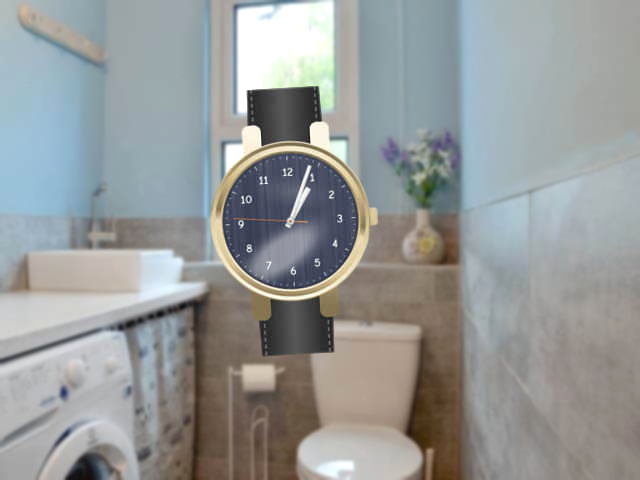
1h03m46s
